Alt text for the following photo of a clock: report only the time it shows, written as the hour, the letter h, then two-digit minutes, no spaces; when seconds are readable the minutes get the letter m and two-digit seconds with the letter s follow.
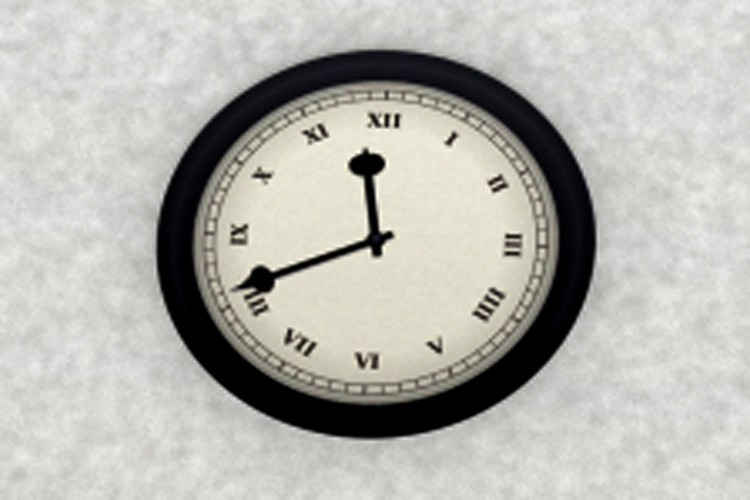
11h41
